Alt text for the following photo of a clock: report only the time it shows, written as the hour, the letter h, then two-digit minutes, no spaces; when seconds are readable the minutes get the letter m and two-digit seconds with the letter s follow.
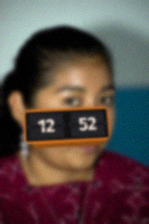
12h52
